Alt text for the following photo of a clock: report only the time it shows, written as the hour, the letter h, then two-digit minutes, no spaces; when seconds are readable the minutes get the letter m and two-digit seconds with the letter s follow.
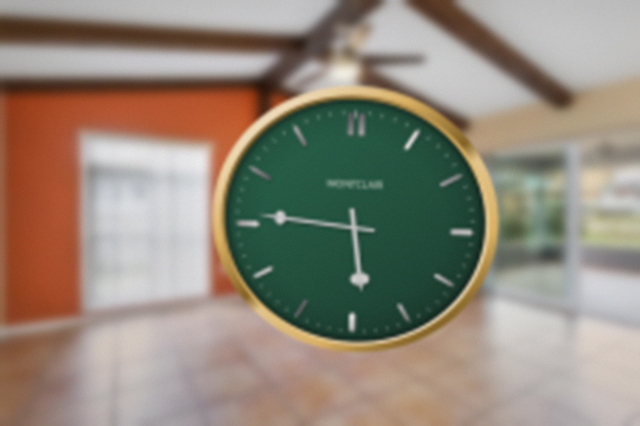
5h46
